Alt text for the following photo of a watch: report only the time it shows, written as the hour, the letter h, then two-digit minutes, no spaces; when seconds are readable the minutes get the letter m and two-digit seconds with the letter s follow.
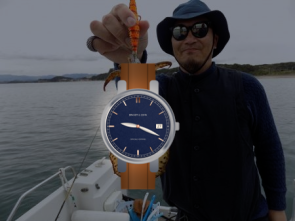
9h19
